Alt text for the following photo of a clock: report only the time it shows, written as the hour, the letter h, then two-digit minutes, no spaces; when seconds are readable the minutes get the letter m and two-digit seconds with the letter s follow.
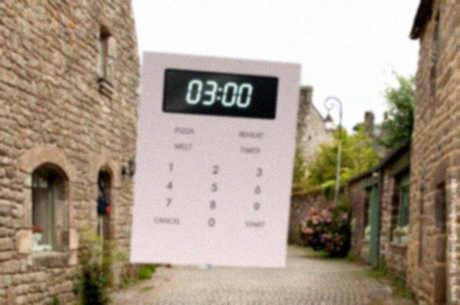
3h00
